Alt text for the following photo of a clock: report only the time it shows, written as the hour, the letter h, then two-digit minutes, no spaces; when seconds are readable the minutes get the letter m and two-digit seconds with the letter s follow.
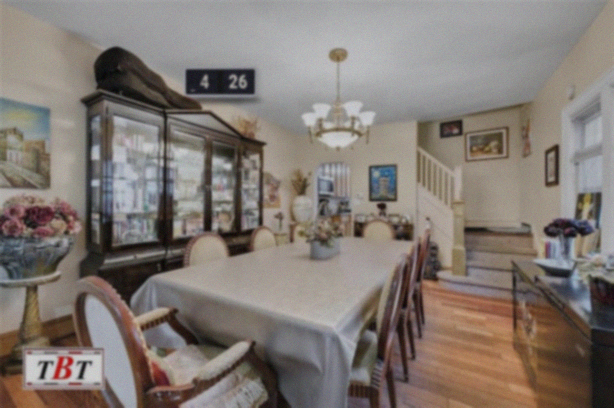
4h26
